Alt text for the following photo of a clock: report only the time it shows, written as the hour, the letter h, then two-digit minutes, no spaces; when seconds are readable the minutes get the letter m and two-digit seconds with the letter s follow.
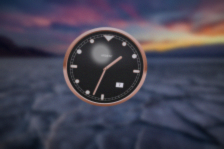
1h33
